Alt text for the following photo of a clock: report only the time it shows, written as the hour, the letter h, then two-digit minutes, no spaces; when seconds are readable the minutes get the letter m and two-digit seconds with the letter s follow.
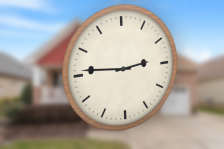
2h46
